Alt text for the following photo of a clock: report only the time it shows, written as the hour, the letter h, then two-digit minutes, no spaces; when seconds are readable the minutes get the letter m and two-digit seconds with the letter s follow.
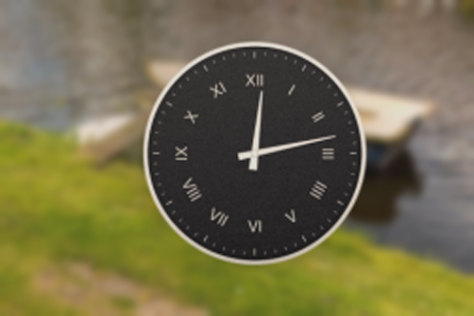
12h13
